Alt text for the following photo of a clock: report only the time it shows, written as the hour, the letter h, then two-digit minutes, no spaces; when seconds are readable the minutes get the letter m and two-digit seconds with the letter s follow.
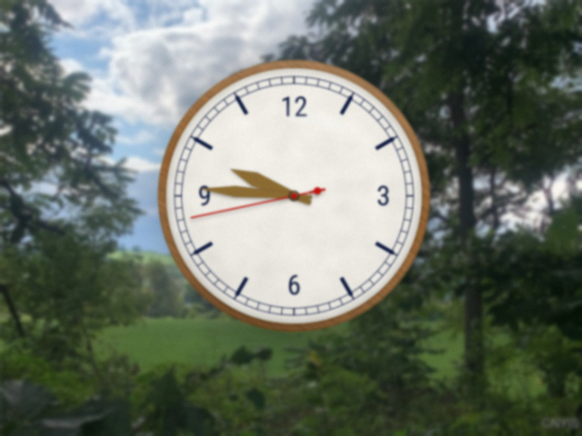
9h45m43s
